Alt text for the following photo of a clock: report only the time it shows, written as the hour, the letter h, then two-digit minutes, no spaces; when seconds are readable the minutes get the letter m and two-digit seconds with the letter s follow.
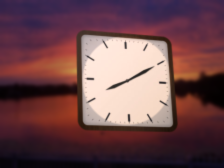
8h10
